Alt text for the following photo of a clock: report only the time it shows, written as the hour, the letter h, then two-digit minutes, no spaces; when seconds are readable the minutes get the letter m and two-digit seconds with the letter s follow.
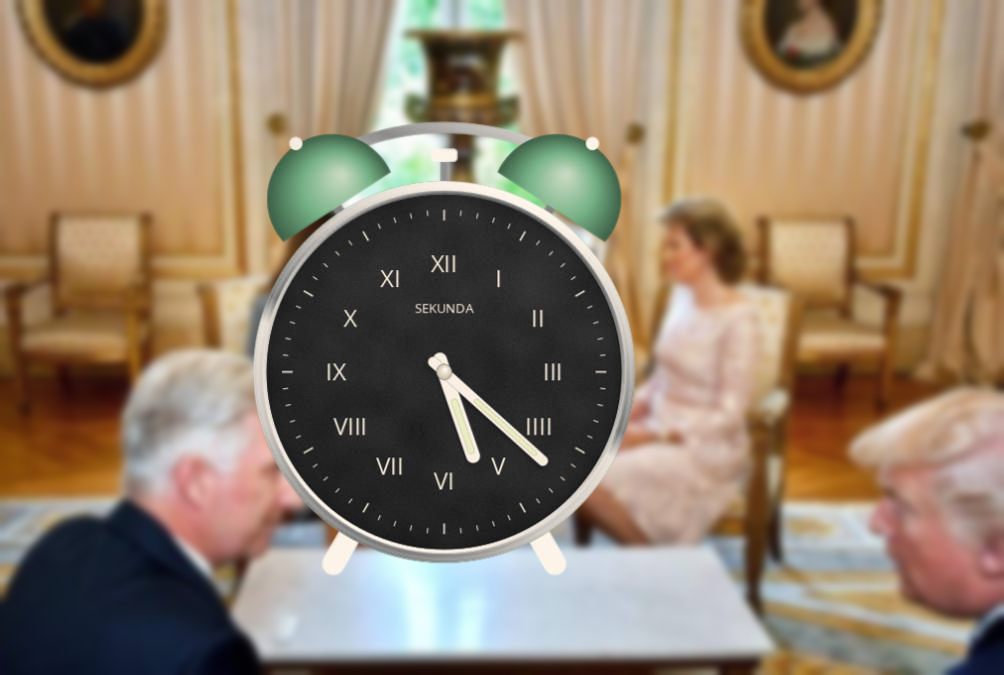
5h22
